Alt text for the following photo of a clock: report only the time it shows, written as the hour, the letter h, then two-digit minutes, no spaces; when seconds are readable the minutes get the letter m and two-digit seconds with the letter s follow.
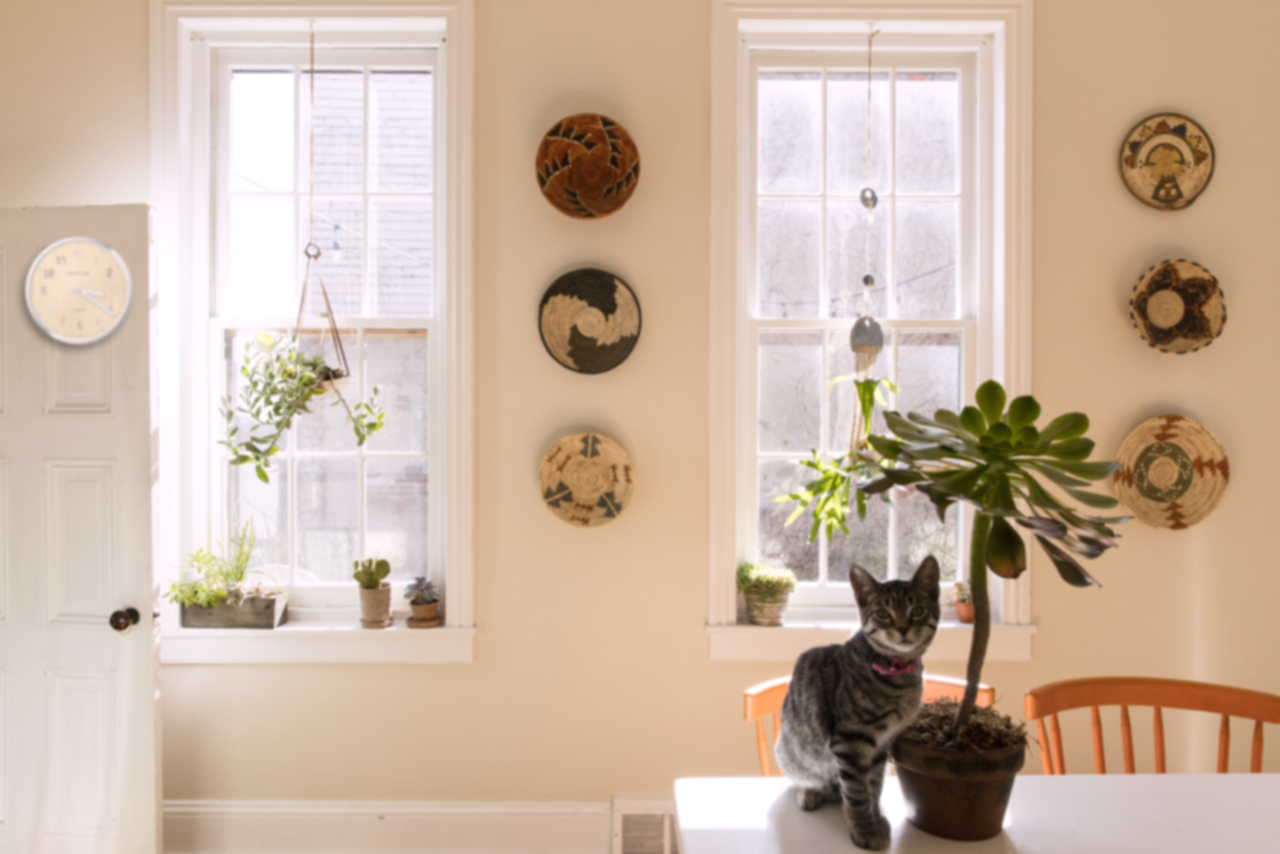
3h21
